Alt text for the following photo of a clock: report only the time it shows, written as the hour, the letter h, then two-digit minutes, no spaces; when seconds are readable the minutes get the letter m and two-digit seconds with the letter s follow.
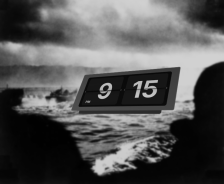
9h15
